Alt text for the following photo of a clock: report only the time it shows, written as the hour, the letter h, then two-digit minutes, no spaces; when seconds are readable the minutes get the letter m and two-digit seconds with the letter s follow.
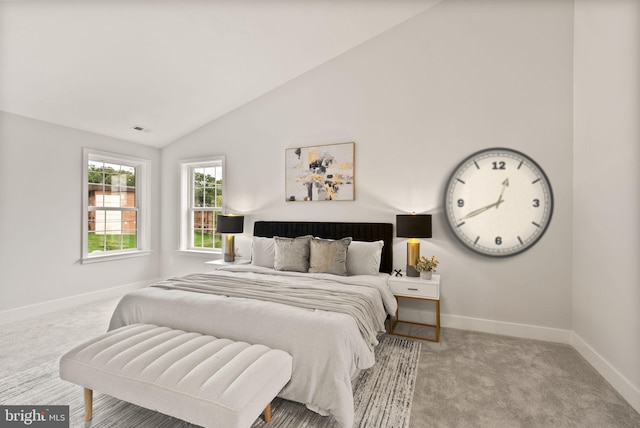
12h41
